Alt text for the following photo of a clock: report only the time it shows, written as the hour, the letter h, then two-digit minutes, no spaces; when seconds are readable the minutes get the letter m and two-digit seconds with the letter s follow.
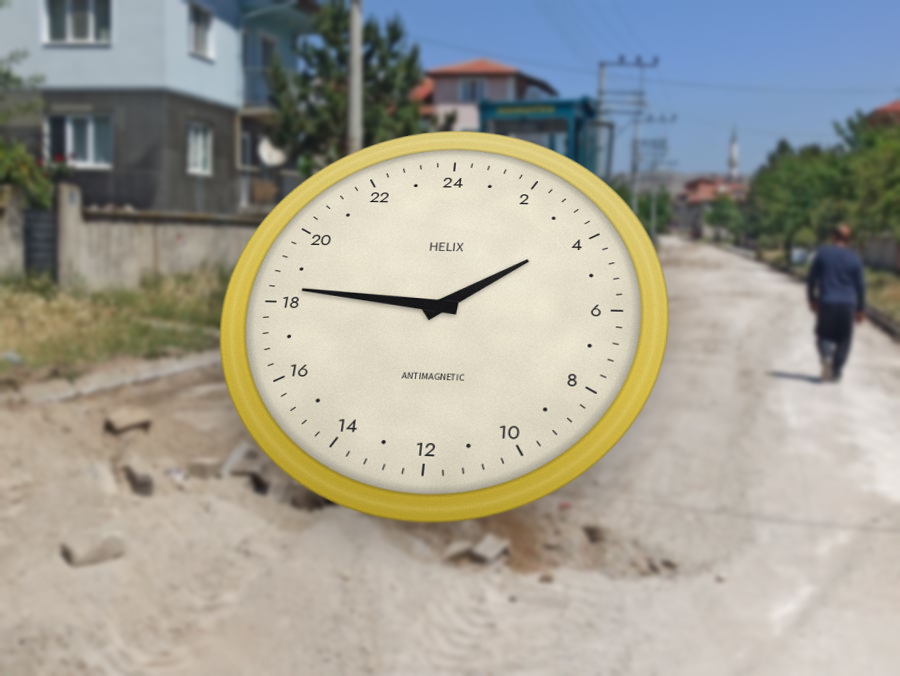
3h46
